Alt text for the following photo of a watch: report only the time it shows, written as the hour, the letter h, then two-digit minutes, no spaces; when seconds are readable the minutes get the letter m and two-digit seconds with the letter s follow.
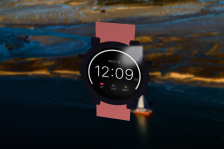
12h09
